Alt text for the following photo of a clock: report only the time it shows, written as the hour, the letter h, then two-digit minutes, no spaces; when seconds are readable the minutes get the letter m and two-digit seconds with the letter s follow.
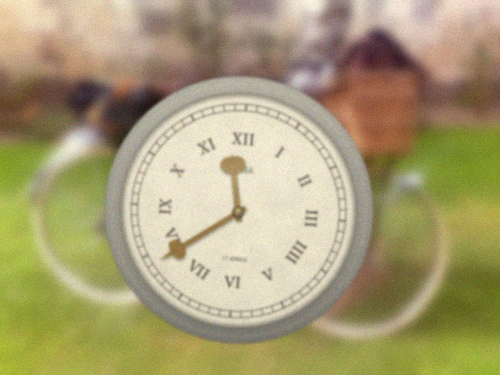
11h39
